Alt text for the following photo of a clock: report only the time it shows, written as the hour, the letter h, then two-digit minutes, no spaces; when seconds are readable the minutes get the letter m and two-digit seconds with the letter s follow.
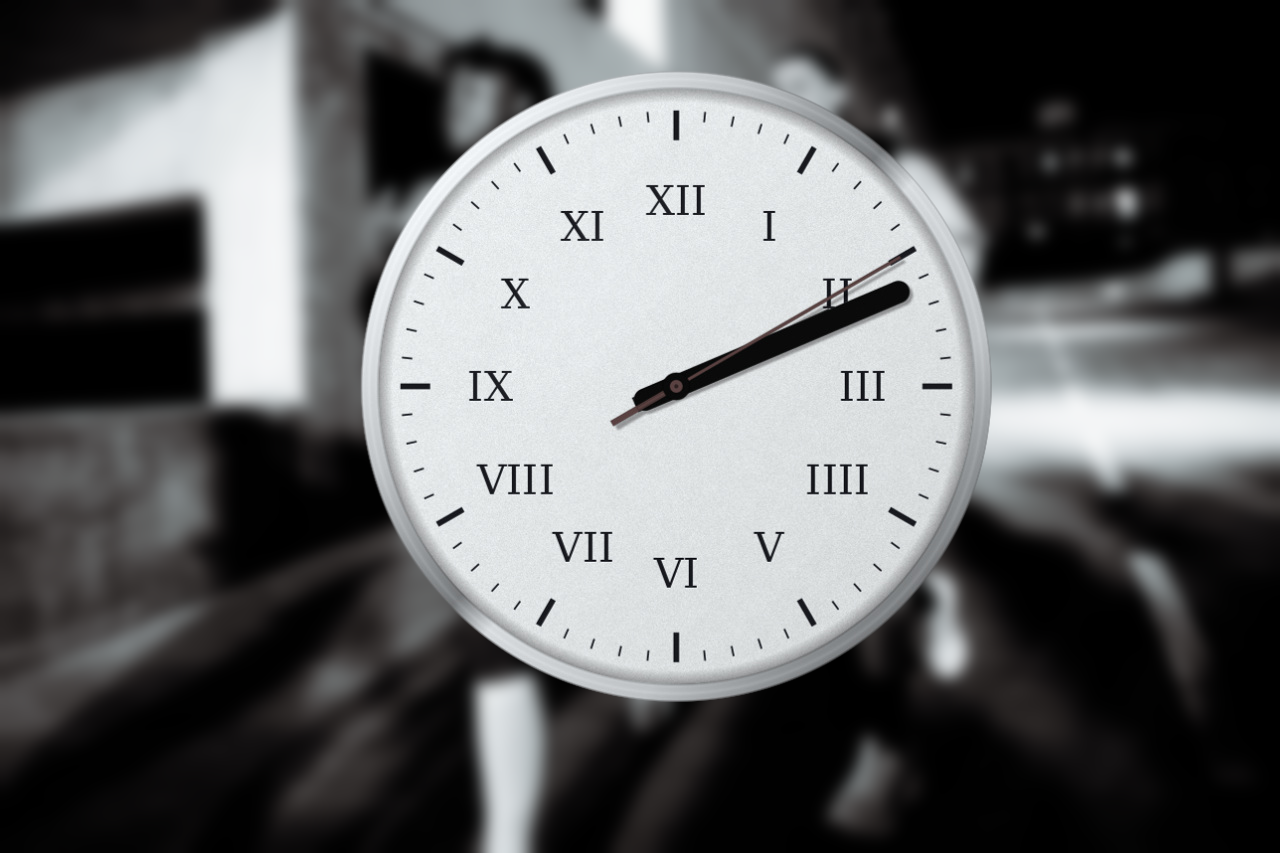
2h11m10s
